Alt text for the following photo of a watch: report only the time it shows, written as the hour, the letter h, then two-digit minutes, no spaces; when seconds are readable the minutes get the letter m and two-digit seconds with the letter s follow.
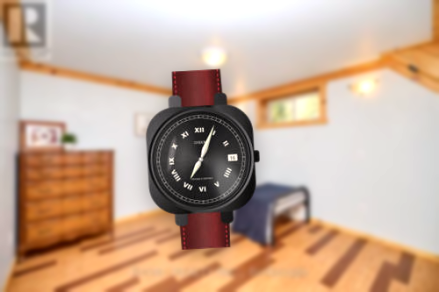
7h04
